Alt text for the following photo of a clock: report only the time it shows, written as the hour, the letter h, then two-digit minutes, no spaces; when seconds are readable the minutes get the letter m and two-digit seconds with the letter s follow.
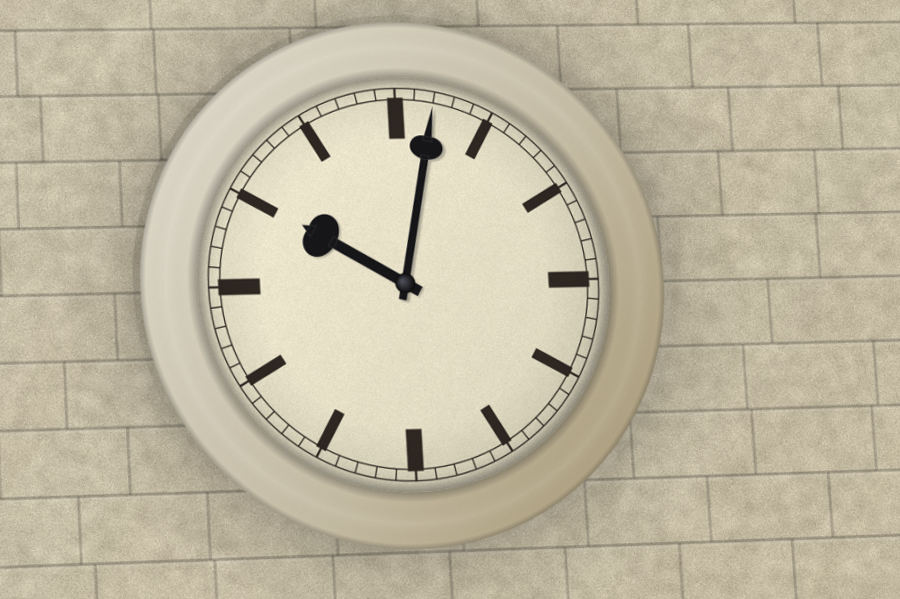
10h02
